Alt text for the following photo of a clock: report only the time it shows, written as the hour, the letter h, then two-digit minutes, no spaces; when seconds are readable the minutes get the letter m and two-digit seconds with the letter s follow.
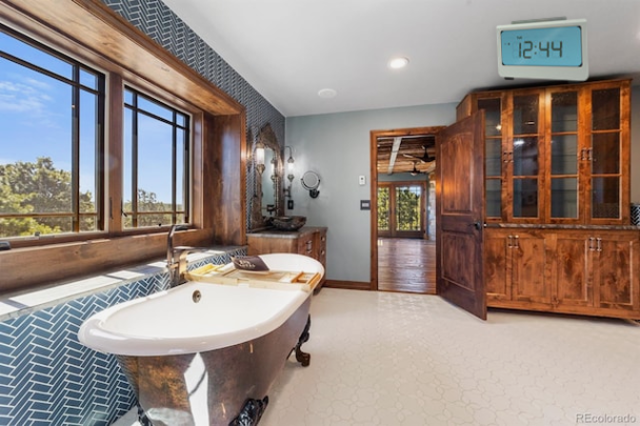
12h44
